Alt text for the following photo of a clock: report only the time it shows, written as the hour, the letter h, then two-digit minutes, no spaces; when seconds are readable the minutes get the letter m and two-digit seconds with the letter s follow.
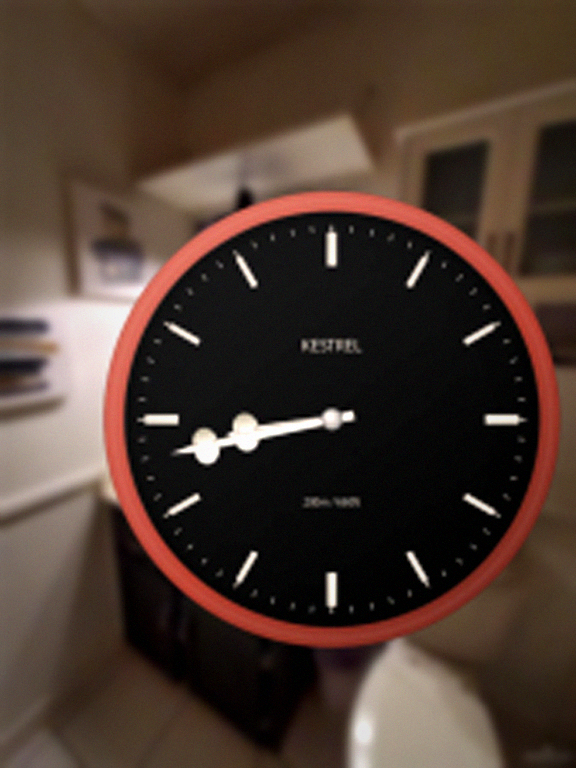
8h43
